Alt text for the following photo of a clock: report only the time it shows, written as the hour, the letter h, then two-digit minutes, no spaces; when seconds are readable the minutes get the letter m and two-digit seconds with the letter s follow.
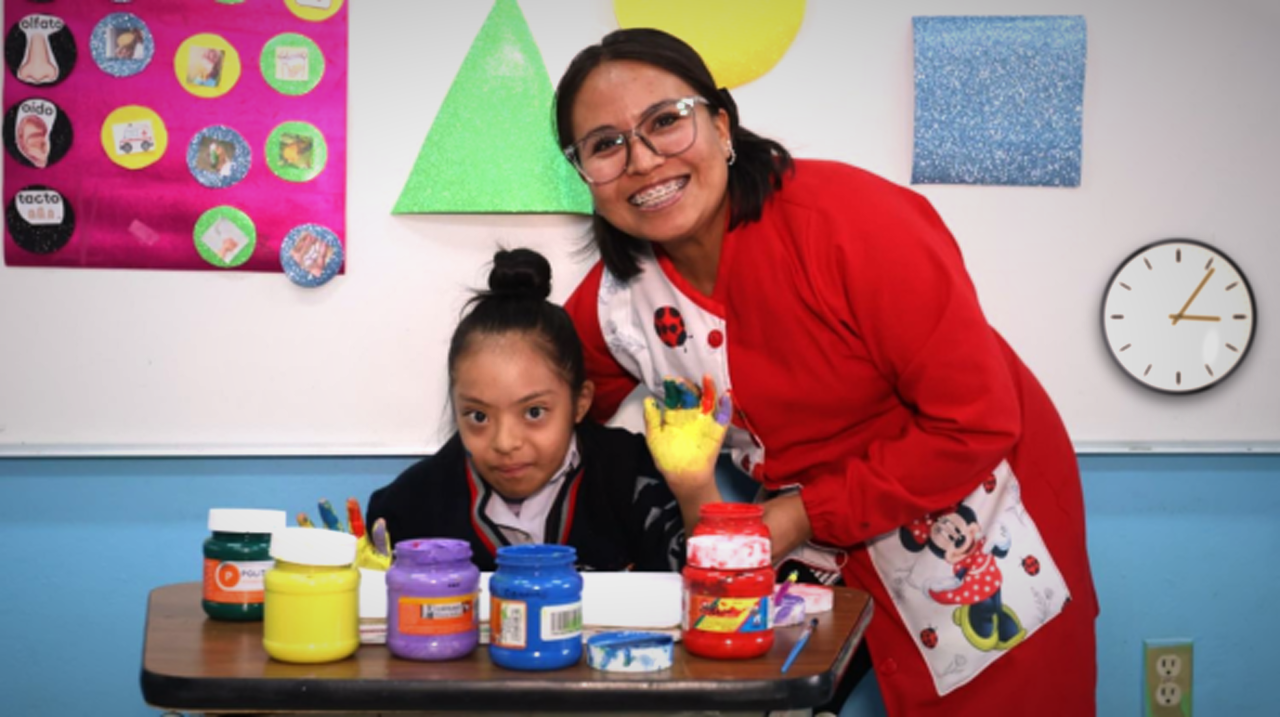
3h06
